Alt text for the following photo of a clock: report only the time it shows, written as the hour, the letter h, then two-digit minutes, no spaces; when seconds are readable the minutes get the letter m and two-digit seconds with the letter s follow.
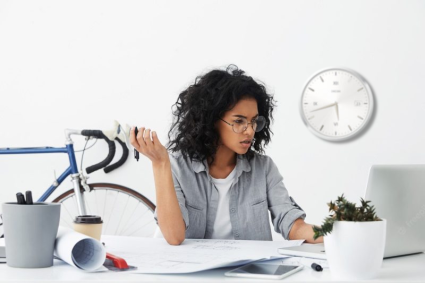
5h42
